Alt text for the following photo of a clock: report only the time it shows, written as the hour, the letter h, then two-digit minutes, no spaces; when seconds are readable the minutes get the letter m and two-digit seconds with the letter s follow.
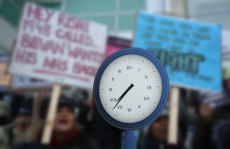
7h37
